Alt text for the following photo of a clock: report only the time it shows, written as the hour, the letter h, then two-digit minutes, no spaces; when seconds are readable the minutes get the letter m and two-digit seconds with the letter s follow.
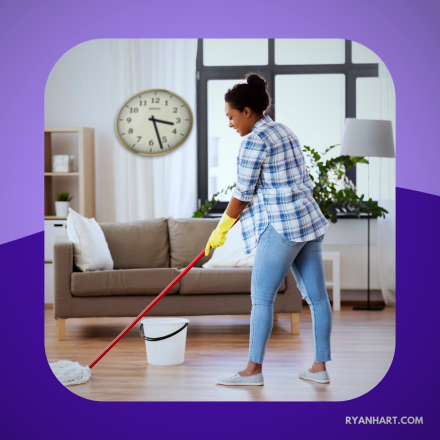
3h27
